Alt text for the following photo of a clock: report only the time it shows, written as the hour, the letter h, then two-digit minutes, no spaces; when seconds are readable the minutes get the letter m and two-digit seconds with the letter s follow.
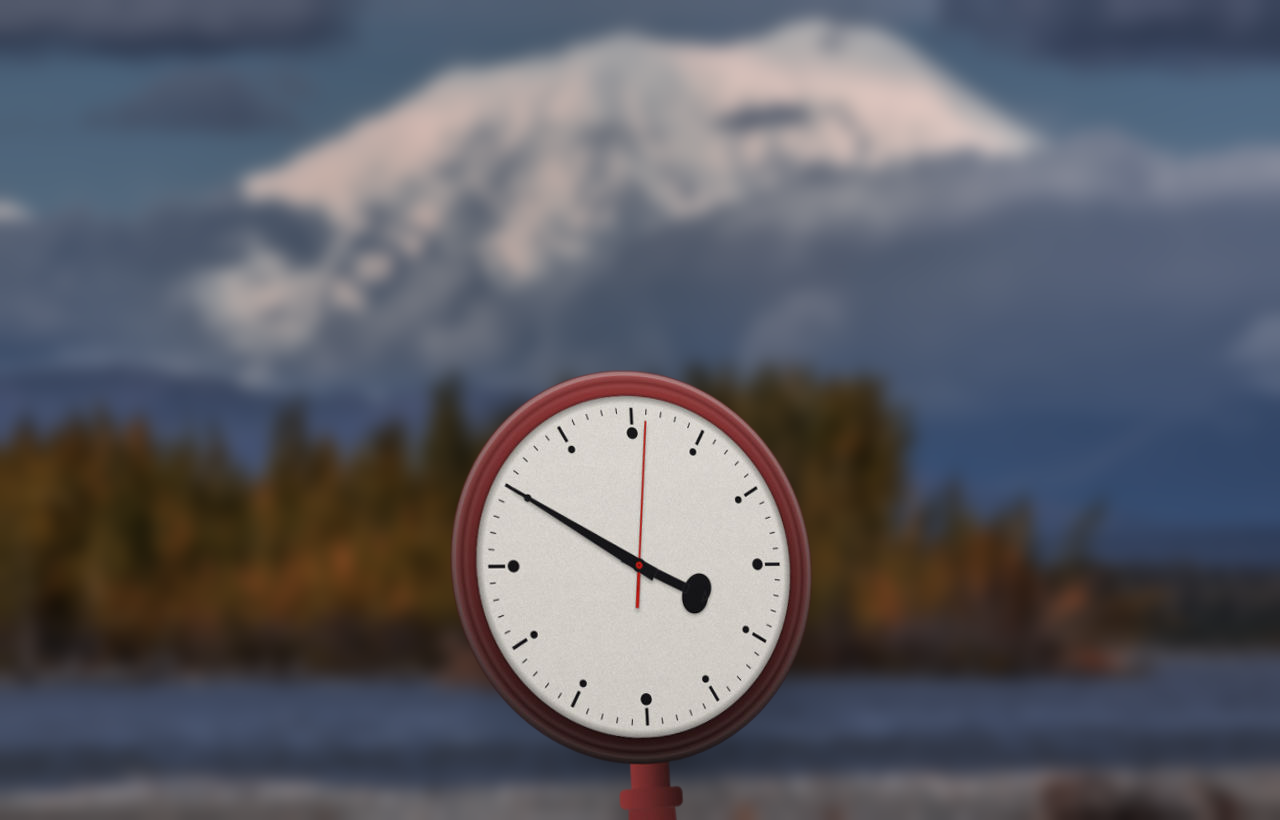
3h50m01s
